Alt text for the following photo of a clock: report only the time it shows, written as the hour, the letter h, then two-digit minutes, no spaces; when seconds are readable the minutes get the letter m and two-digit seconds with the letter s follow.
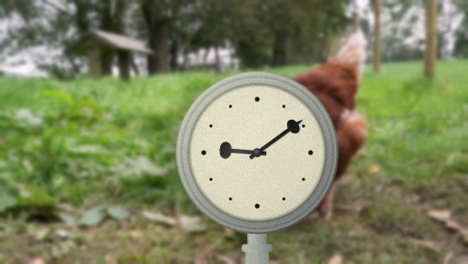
9h09
